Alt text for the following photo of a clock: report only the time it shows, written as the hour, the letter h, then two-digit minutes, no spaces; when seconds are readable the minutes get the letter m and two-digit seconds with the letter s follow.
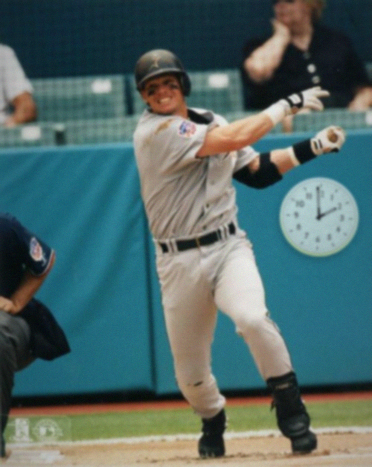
1h59
